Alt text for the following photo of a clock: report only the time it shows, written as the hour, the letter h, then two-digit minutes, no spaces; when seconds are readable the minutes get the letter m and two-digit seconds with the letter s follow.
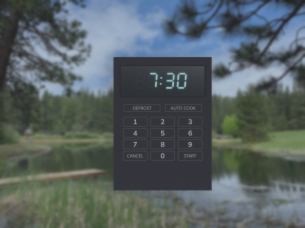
7h30
